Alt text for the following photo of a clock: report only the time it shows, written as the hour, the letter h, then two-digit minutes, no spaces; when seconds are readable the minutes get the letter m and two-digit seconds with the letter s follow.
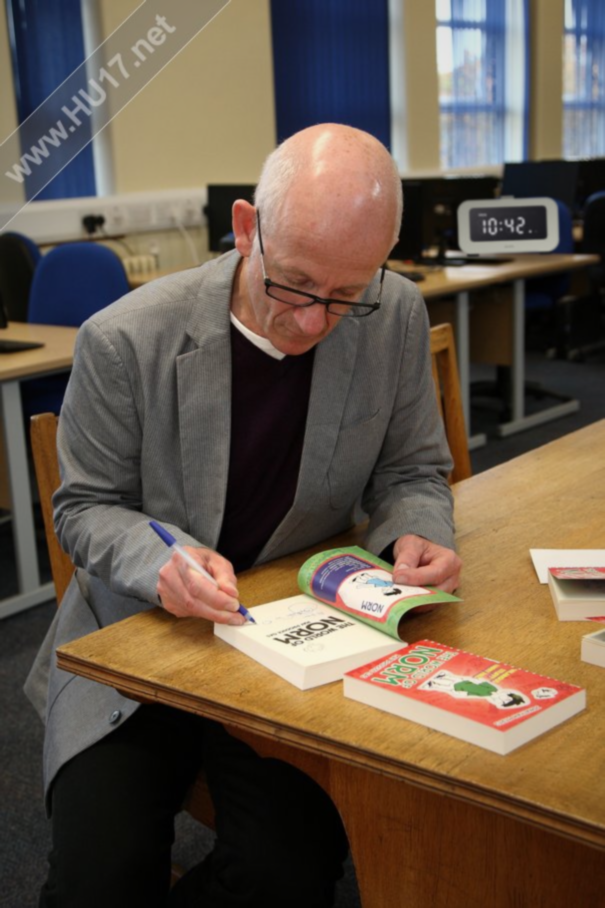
10h42
